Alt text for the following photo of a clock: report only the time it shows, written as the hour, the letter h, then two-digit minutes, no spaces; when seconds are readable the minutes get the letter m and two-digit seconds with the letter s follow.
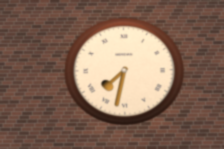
7h32
